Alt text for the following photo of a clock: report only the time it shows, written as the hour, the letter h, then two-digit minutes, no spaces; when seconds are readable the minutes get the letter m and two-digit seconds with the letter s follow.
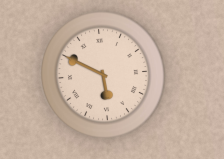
5h50
